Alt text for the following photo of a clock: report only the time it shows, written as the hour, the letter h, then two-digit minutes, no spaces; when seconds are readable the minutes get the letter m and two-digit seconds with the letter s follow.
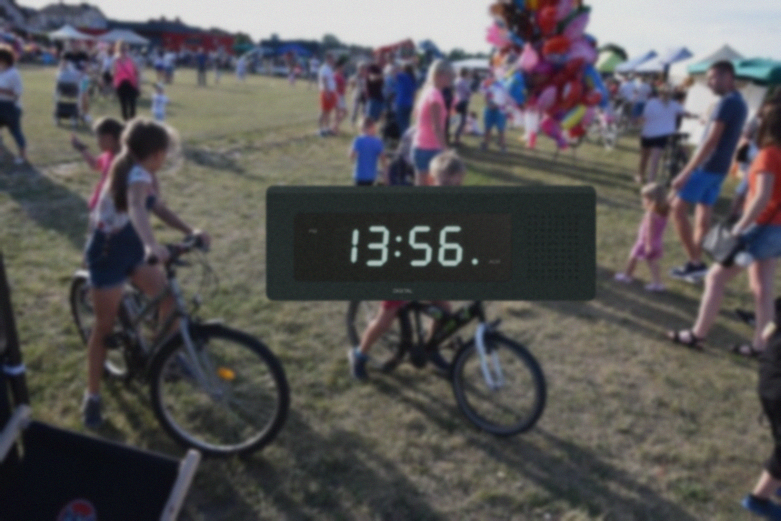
13h56
